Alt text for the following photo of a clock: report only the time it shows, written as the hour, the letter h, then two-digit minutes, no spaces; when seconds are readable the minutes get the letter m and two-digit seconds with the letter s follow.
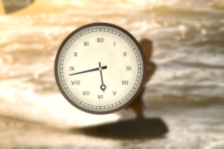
5h43
